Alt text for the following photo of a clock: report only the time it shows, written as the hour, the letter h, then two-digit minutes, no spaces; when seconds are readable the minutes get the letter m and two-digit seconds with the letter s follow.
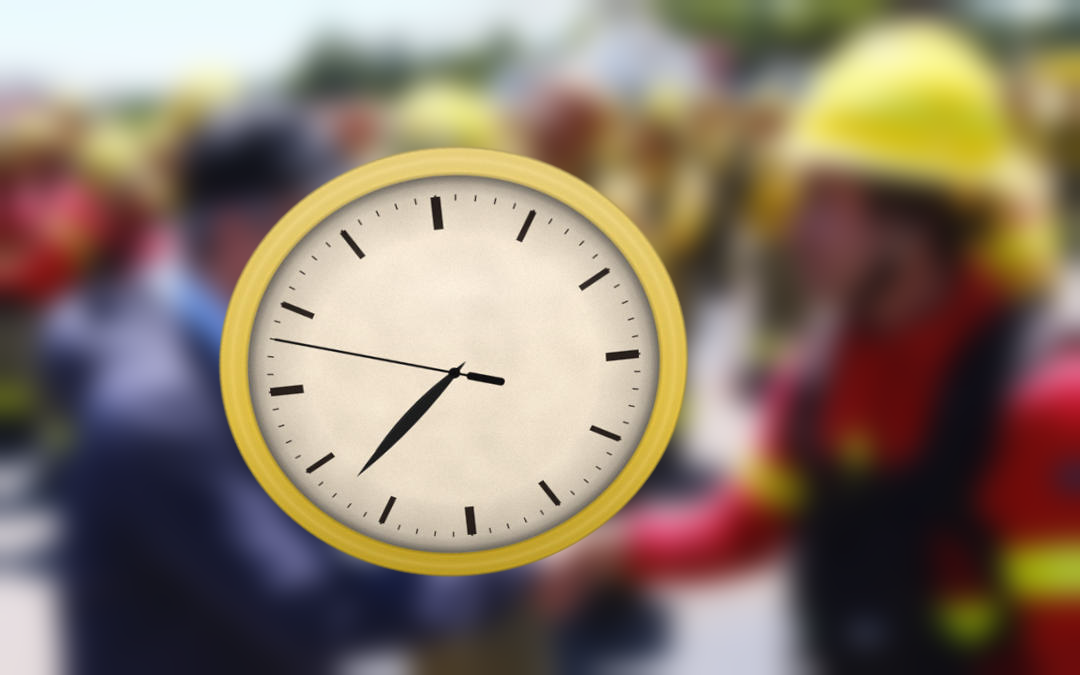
7h37m48s
